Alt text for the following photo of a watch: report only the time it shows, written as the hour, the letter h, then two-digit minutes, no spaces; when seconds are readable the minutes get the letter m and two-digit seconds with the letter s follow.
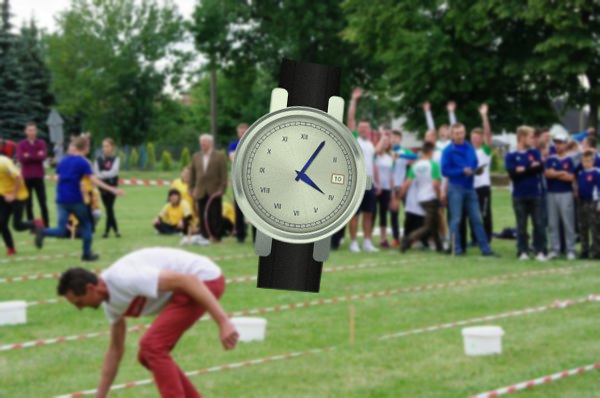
4h05
